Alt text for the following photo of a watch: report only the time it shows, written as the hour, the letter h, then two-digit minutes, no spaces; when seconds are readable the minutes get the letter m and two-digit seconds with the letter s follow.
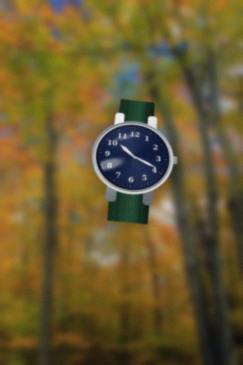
10h19
